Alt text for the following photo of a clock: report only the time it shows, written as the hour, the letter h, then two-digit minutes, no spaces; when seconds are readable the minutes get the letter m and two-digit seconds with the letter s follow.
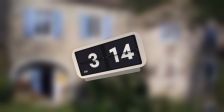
3h14
